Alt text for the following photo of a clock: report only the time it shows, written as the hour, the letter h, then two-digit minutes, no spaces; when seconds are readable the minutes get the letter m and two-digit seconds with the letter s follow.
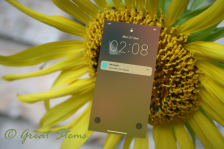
2h08
